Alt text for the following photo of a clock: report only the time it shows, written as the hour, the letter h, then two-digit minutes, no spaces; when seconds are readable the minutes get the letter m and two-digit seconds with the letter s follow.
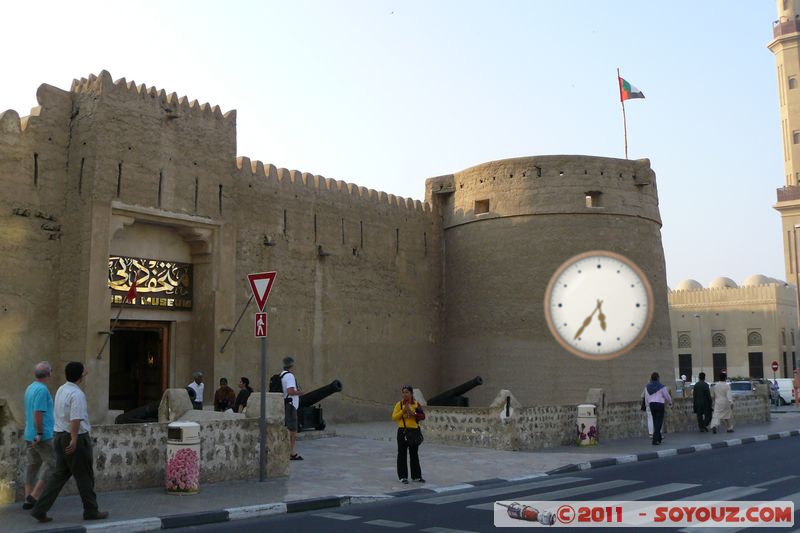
5h36
